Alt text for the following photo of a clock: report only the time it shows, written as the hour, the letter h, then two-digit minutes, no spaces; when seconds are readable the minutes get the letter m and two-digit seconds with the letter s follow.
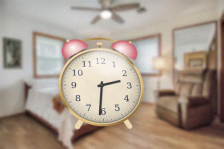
2h31
